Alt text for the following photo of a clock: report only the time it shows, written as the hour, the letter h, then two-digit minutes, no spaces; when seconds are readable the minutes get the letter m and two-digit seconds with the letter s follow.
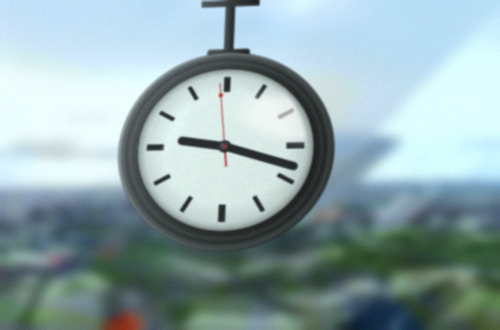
9h17m59s
